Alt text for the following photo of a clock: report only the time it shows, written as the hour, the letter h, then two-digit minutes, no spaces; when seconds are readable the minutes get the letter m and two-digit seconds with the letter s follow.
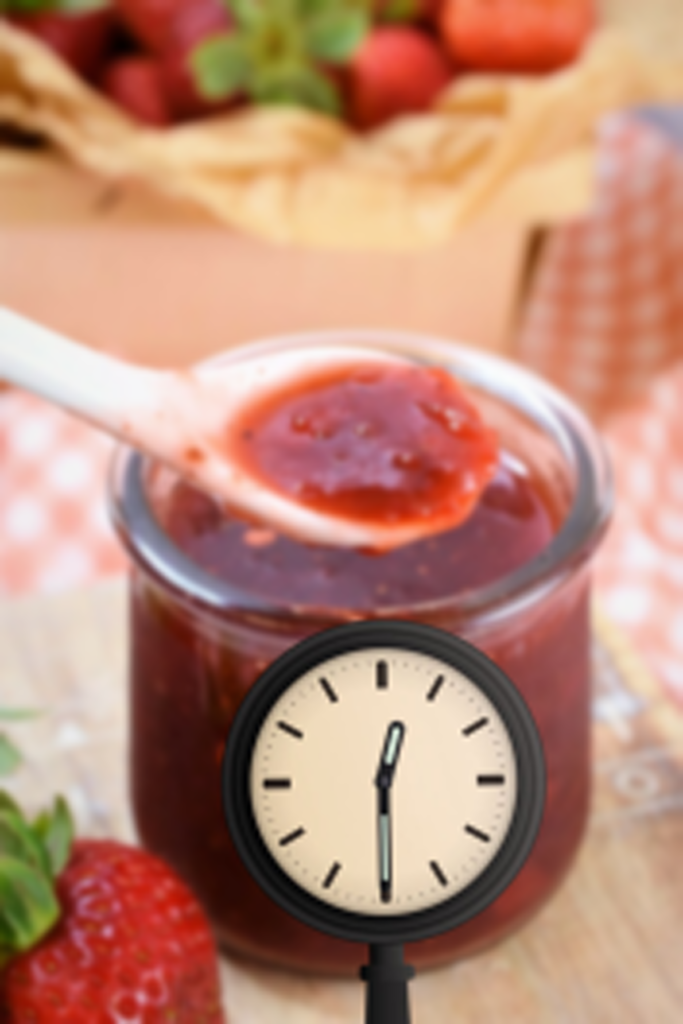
12h30
